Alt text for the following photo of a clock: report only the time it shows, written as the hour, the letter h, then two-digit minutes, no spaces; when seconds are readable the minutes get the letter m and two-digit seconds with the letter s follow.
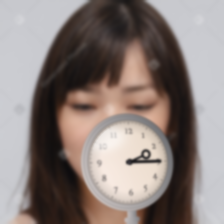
2h15
